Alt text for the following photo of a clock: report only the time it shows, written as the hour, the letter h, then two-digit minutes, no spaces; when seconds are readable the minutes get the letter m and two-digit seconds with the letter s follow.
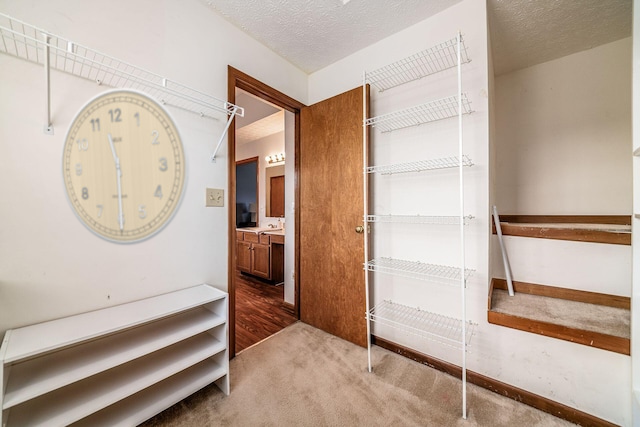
11h30
